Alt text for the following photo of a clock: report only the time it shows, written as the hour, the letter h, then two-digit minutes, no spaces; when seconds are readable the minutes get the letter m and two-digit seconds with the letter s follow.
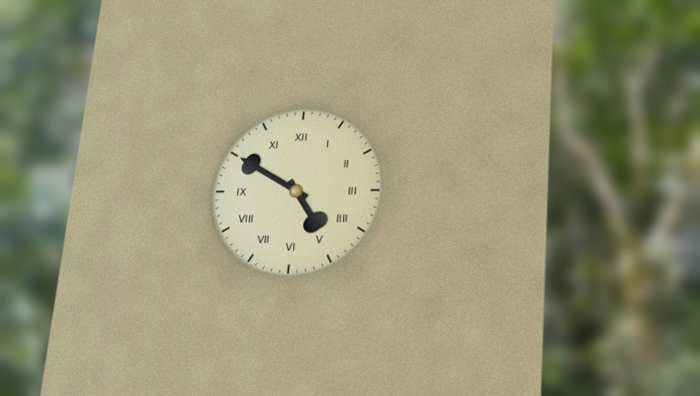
4h50
